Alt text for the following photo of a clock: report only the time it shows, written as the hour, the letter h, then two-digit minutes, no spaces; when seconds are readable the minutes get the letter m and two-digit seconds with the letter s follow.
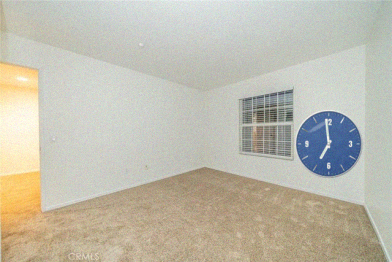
6h59
